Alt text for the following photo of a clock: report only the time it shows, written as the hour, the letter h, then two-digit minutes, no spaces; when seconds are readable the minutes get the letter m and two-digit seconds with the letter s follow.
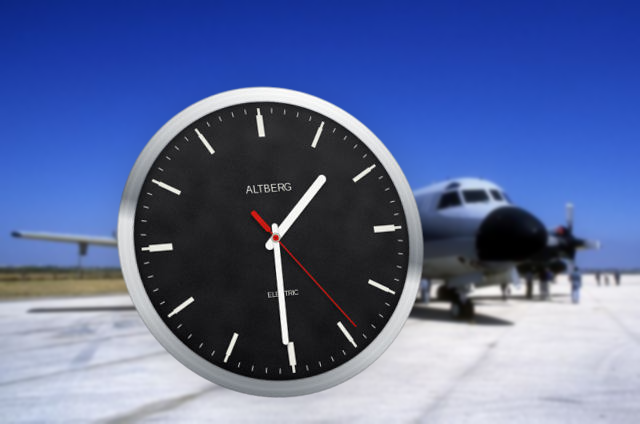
1h30m24s
